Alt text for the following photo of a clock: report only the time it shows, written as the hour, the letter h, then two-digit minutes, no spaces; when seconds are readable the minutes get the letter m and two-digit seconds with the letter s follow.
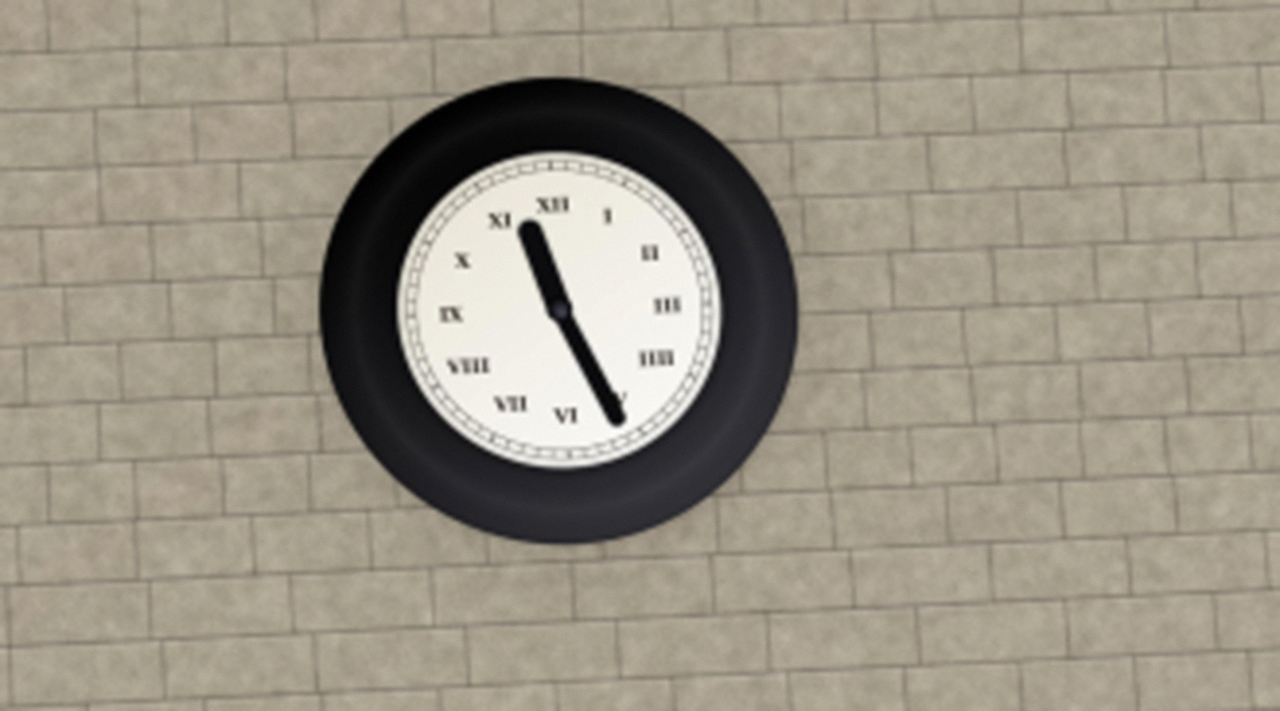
11h26
